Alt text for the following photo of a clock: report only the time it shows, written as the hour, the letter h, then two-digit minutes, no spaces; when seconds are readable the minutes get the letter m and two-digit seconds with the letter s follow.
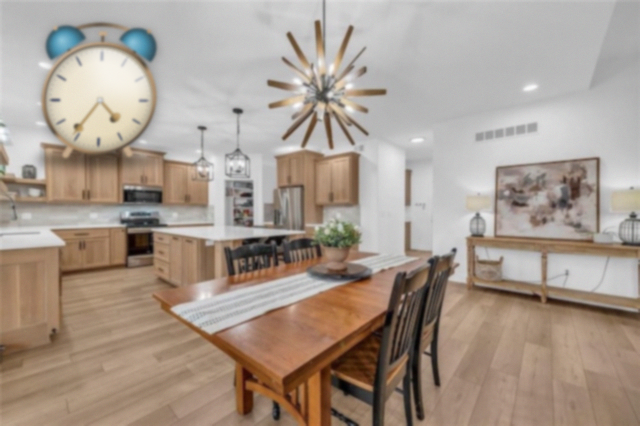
4h36
